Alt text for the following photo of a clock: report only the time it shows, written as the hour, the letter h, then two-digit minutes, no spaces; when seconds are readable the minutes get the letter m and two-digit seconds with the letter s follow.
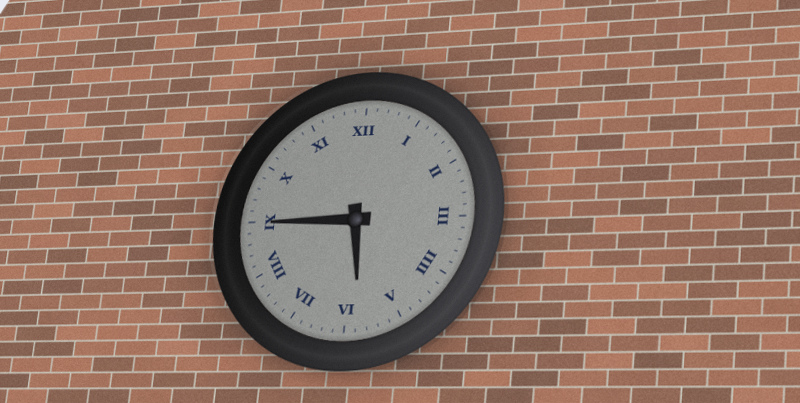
5h45
